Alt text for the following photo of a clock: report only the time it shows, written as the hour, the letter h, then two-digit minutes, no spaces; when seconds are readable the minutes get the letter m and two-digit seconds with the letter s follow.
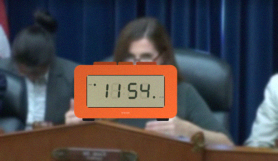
11h54
